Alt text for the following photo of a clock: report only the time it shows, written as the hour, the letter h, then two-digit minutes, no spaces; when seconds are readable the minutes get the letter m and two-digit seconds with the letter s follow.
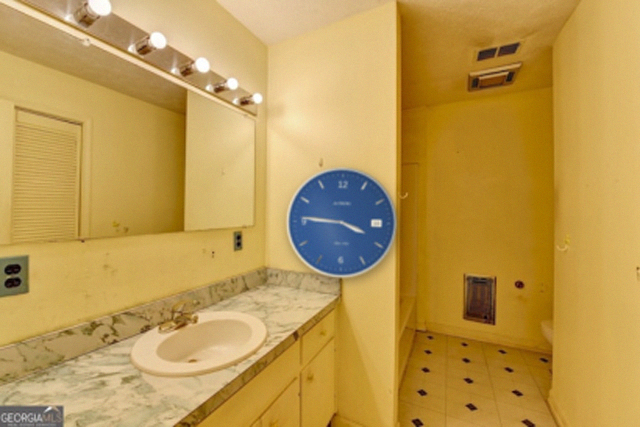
3h46
